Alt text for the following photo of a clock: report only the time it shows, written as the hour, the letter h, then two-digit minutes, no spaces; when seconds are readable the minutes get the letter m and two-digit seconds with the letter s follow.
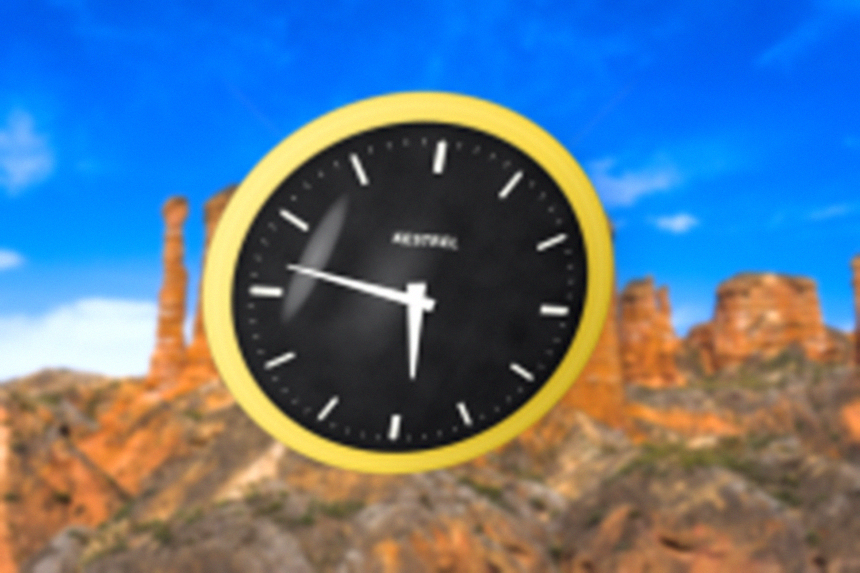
5h47
